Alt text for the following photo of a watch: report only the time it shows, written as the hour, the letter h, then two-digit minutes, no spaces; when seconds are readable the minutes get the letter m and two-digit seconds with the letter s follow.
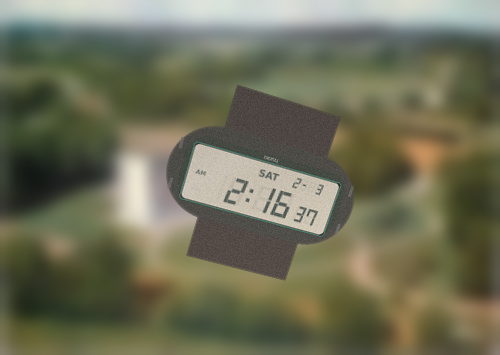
2h16m37s
